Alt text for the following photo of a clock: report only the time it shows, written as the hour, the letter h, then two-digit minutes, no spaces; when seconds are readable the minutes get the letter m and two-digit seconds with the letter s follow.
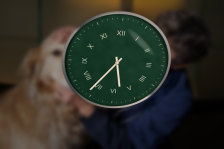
5h36
